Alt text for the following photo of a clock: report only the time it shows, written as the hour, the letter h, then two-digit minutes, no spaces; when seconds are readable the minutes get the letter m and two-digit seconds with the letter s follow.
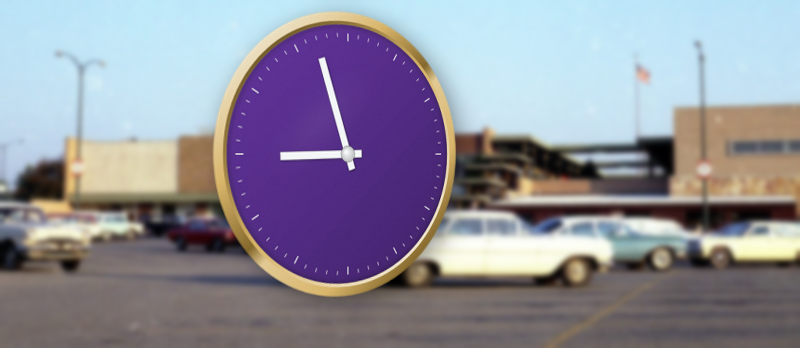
8h57
